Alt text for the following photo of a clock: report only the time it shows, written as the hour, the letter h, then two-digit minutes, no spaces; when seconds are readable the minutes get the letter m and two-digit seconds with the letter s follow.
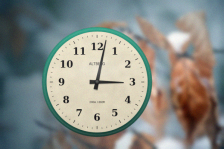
3h02
